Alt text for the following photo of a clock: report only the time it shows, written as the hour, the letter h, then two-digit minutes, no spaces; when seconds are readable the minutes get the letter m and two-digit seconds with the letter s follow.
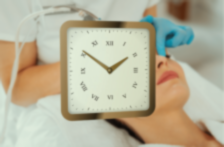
1h51
